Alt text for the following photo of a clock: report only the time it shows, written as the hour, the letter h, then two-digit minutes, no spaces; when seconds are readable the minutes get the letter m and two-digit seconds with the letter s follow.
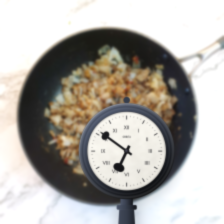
6h51
